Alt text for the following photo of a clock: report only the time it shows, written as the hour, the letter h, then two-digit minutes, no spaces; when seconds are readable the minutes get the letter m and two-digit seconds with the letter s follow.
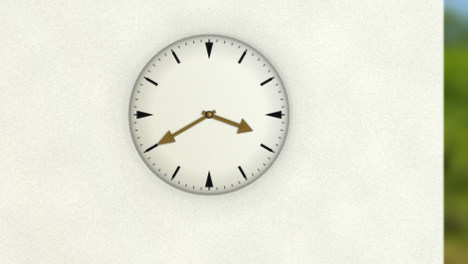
3h40
